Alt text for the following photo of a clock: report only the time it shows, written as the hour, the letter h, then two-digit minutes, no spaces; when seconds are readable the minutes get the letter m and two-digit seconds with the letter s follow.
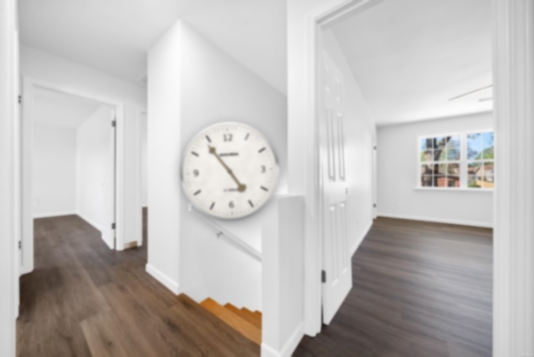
4h54
